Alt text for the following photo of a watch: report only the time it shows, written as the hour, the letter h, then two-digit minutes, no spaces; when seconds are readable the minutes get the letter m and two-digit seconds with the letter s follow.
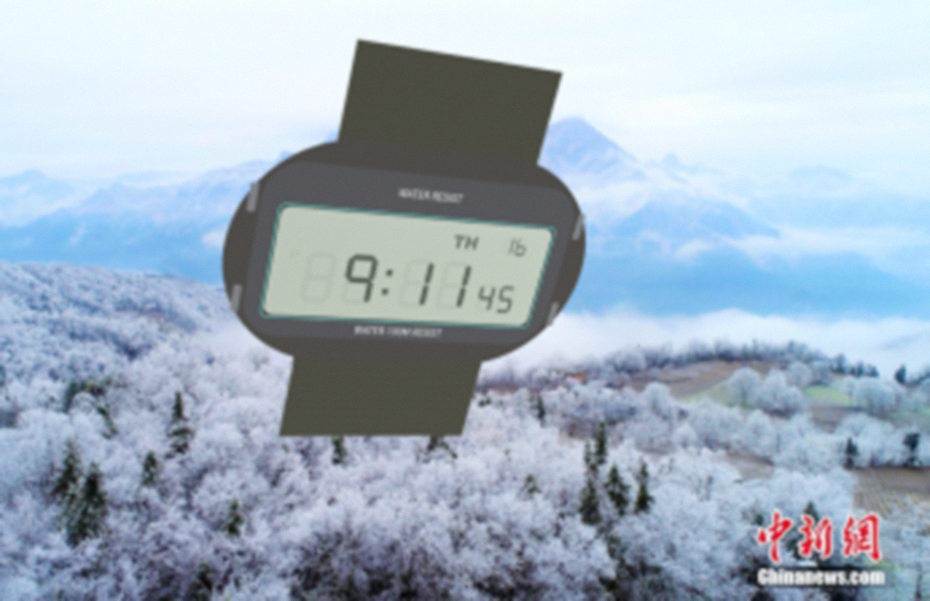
9h11m45s
